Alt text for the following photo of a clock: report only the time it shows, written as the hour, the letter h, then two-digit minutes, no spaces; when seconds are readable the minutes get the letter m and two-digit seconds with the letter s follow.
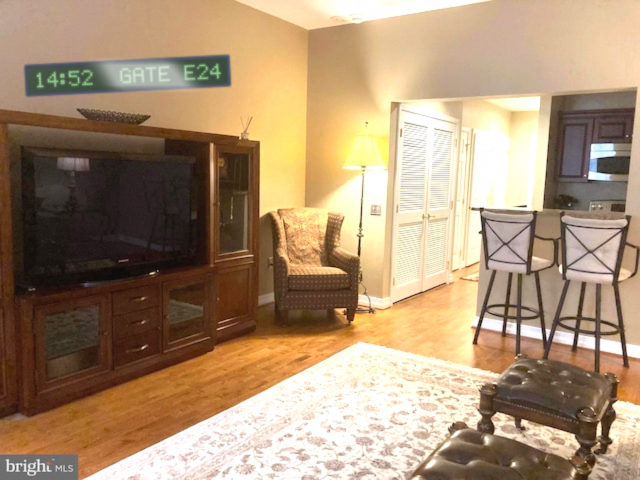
14h52
